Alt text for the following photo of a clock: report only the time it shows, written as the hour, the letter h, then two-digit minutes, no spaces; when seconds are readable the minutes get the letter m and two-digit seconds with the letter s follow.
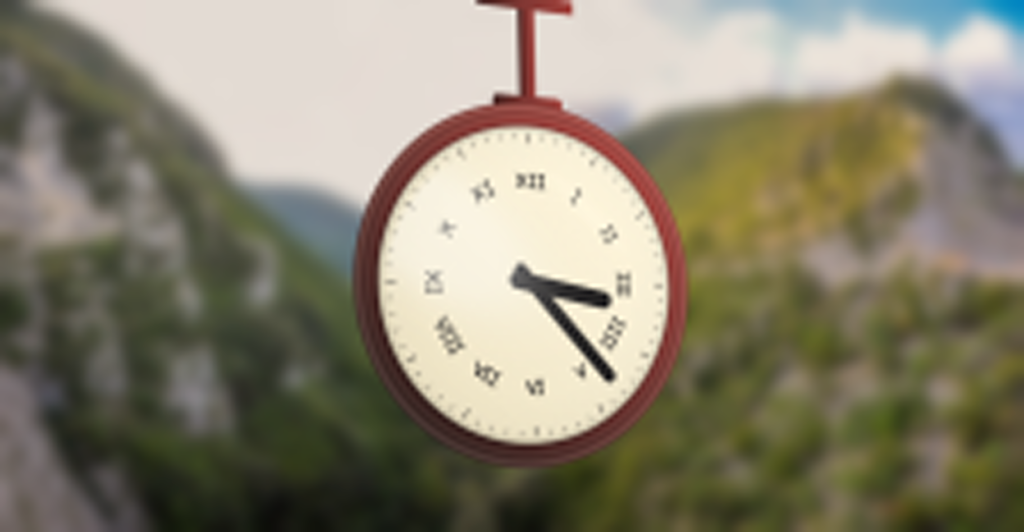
3h23
